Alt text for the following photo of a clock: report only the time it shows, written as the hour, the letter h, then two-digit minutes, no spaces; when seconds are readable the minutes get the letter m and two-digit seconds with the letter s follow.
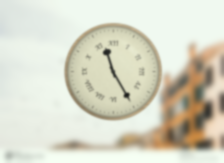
11h25
